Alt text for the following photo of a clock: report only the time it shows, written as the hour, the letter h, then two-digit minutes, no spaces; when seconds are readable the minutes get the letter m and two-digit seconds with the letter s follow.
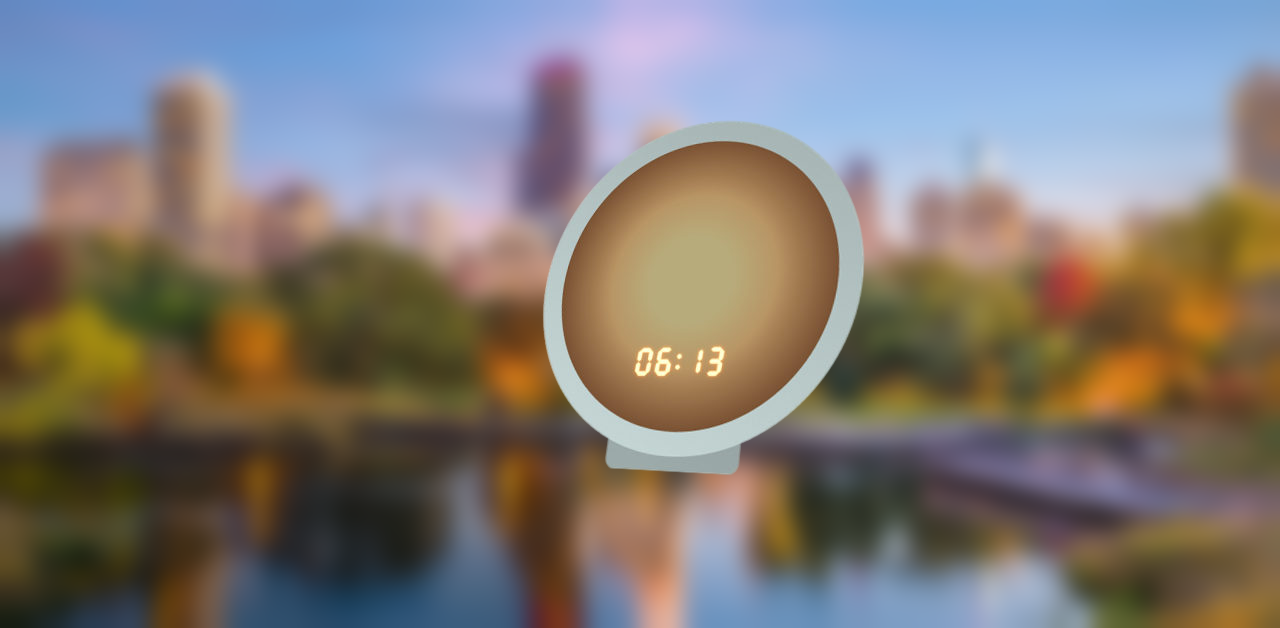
6h13
